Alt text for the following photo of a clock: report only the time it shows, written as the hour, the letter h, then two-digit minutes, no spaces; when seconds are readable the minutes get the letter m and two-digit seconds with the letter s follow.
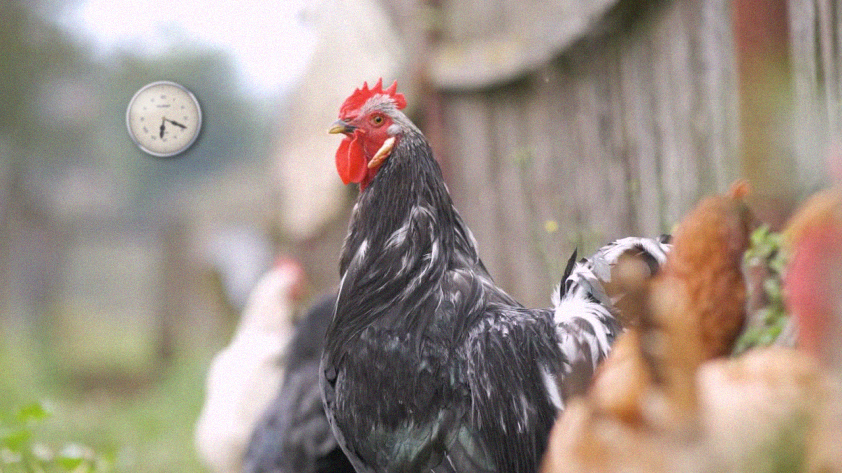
6h19
